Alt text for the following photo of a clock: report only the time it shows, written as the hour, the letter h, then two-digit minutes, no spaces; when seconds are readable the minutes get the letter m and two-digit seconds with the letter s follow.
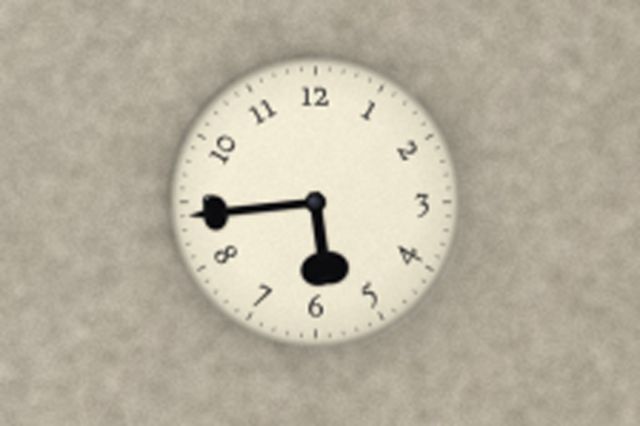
5h44
